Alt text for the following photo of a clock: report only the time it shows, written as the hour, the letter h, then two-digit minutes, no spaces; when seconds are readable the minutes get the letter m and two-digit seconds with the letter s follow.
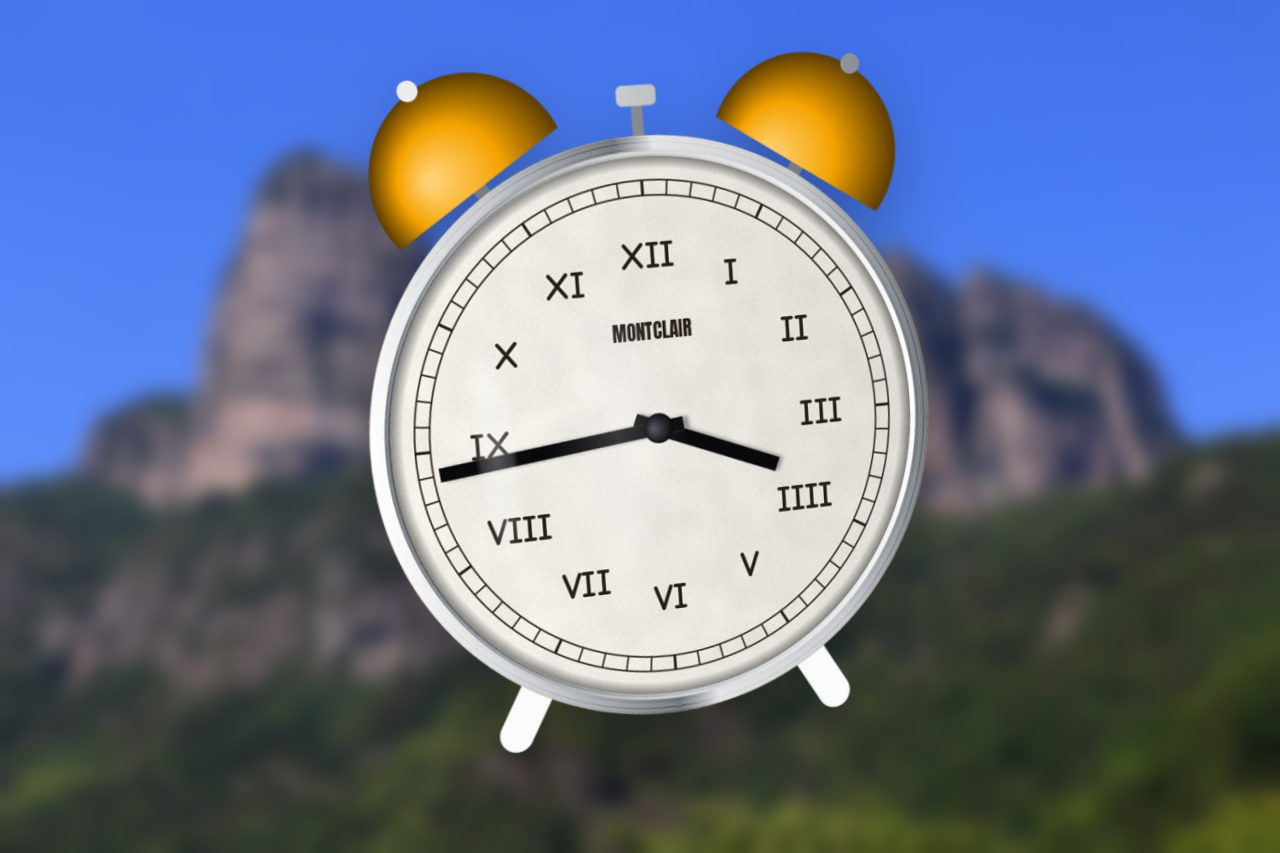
3h44
